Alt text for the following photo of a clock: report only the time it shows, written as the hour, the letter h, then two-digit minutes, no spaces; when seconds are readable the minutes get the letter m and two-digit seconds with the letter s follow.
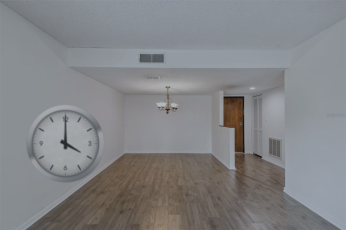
4h00
